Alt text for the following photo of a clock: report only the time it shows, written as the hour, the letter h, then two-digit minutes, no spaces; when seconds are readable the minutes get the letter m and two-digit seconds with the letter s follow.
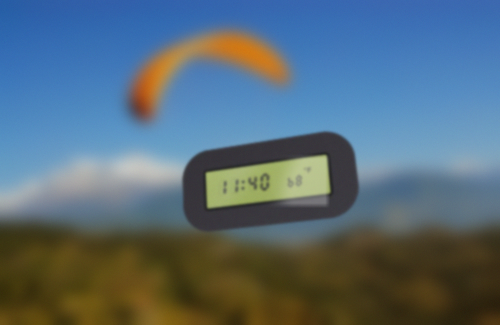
11h40
